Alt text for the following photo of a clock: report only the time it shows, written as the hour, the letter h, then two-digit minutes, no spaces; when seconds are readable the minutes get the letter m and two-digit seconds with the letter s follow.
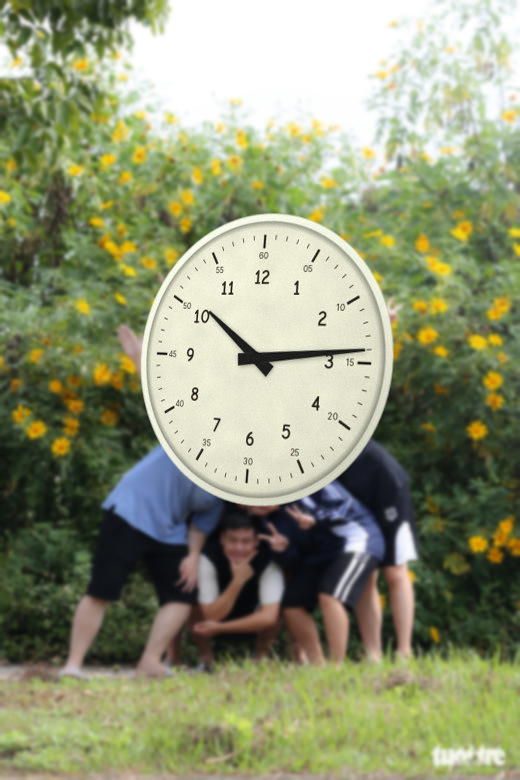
10h14
